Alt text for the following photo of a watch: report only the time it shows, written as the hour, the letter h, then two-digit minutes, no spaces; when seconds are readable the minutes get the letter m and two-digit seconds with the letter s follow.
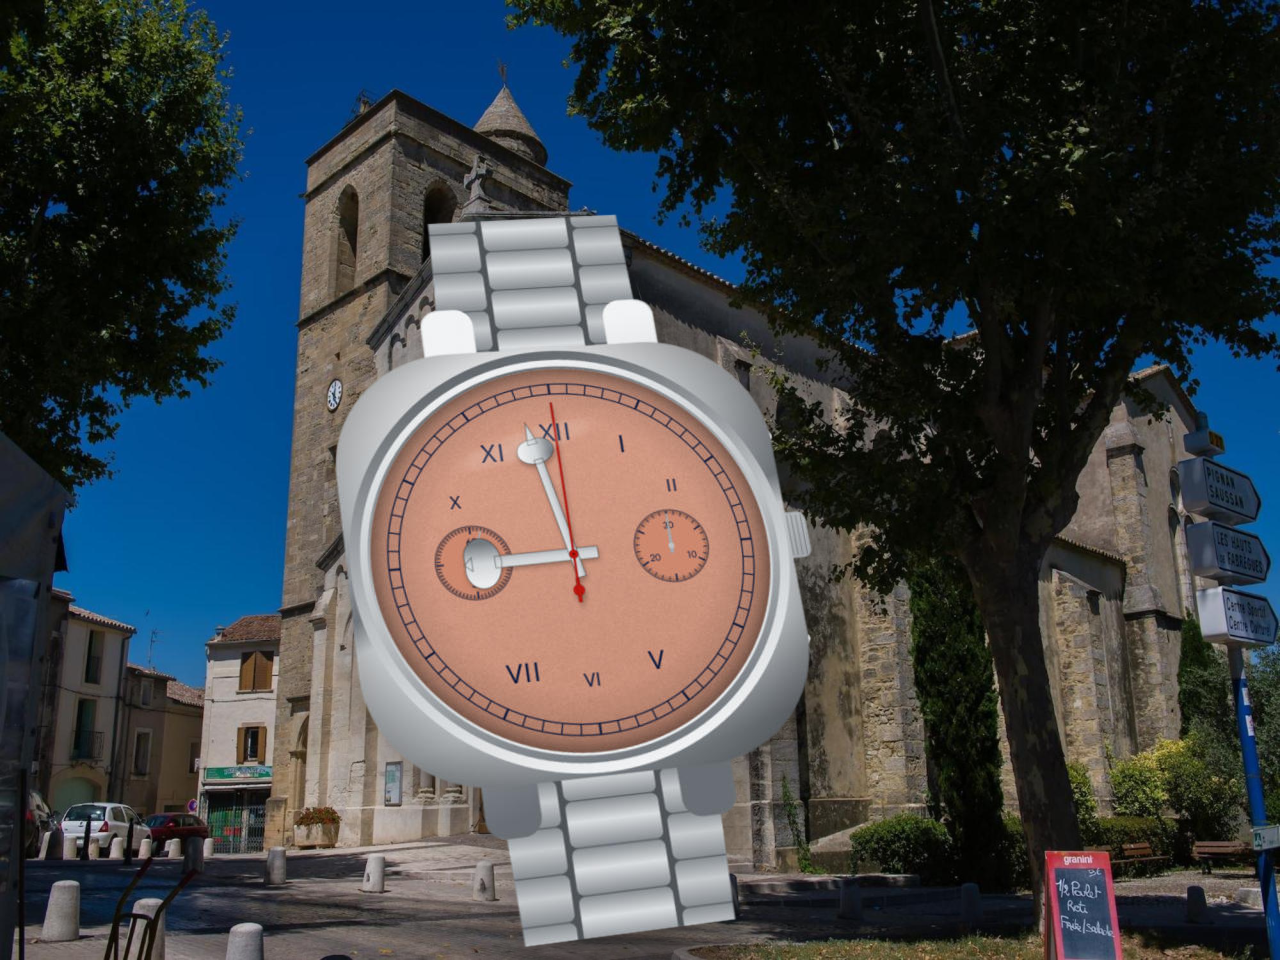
8h58m03s
